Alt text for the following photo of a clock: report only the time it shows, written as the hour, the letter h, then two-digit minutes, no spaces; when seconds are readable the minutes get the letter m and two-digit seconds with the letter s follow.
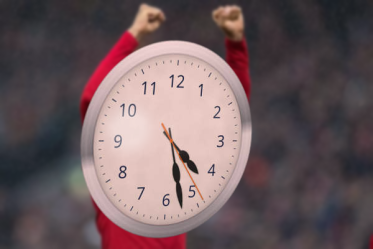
4h27m24s
